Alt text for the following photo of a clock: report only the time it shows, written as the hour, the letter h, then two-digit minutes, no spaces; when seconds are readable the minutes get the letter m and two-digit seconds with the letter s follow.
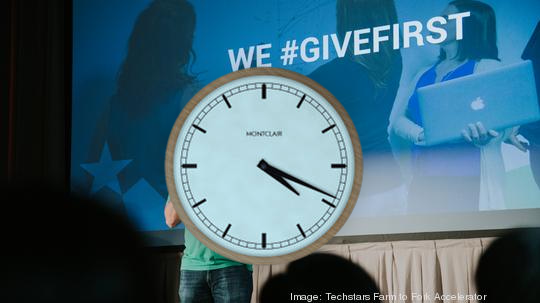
4h19
